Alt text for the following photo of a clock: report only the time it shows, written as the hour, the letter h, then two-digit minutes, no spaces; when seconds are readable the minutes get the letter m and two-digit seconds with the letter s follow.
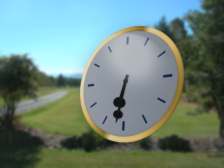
6h32
